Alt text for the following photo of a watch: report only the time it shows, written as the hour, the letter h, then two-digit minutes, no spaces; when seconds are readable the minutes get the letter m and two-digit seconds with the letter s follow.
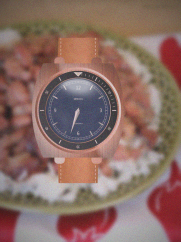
6h33
